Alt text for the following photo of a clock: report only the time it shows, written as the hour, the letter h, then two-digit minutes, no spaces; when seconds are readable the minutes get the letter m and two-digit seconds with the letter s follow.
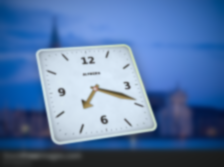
7h19
